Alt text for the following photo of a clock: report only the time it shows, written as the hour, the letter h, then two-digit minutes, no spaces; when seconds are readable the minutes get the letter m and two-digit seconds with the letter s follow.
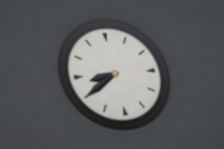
8h40
